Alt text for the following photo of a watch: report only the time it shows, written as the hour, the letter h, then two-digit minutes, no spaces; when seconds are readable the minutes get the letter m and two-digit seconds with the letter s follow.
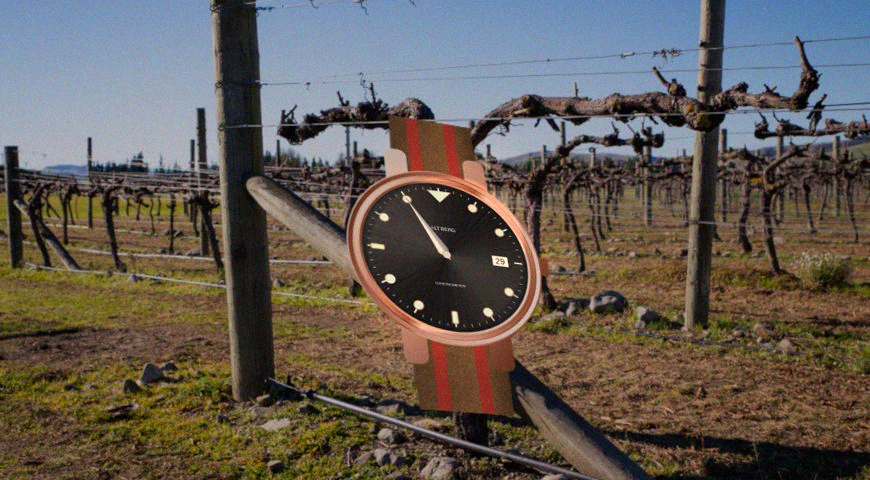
10h55
